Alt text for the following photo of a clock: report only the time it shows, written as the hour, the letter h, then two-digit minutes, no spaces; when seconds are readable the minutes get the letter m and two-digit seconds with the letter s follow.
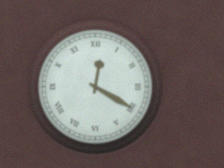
12h20
